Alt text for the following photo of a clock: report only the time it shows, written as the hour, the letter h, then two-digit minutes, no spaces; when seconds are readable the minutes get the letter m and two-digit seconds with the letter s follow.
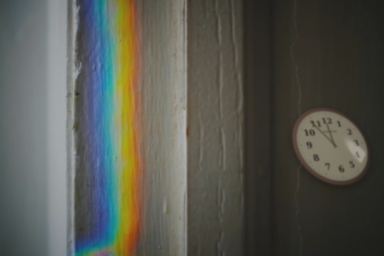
11h54
